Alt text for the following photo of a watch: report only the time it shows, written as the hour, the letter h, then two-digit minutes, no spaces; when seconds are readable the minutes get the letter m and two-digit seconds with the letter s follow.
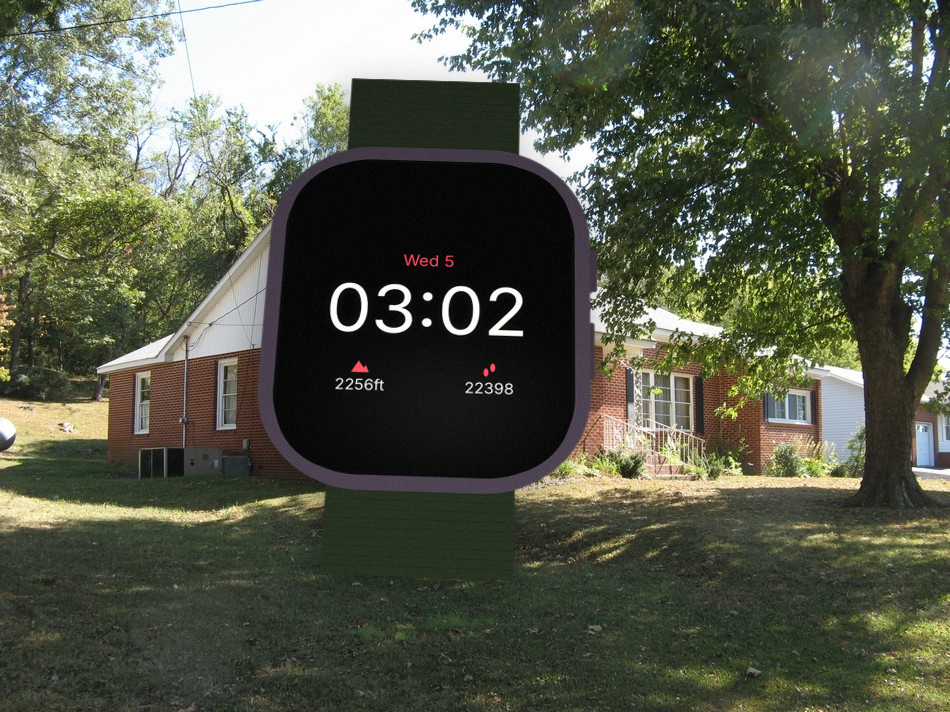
3h02
